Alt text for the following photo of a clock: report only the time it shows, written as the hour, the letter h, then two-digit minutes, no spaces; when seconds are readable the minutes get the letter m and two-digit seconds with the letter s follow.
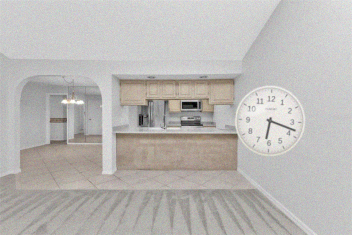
6h18
